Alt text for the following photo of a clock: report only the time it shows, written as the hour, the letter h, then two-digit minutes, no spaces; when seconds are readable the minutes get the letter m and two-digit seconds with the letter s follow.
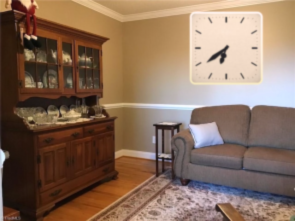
6h39
